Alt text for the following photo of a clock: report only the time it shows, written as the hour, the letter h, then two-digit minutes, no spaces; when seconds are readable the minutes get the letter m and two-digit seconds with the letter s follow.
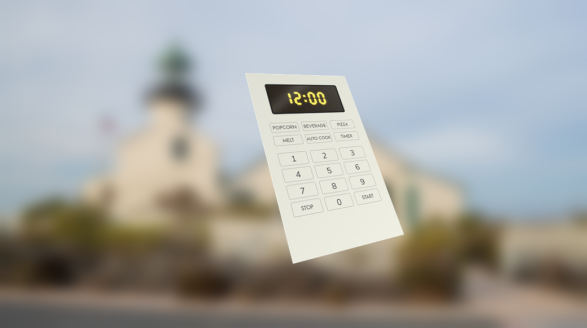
12h00
